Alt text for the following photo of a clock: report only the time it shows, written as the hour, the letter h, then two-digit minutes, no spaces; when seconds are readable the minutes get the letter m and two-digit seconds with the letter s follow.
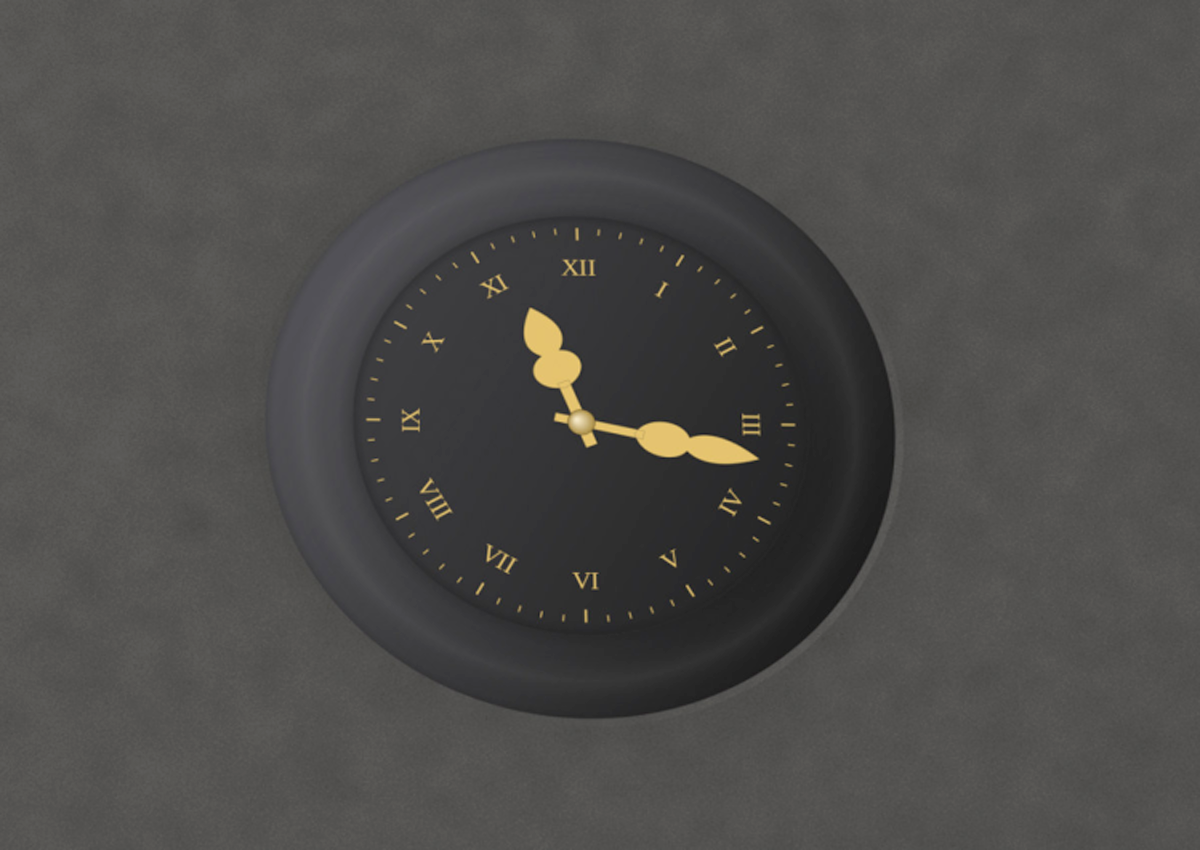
11h17
